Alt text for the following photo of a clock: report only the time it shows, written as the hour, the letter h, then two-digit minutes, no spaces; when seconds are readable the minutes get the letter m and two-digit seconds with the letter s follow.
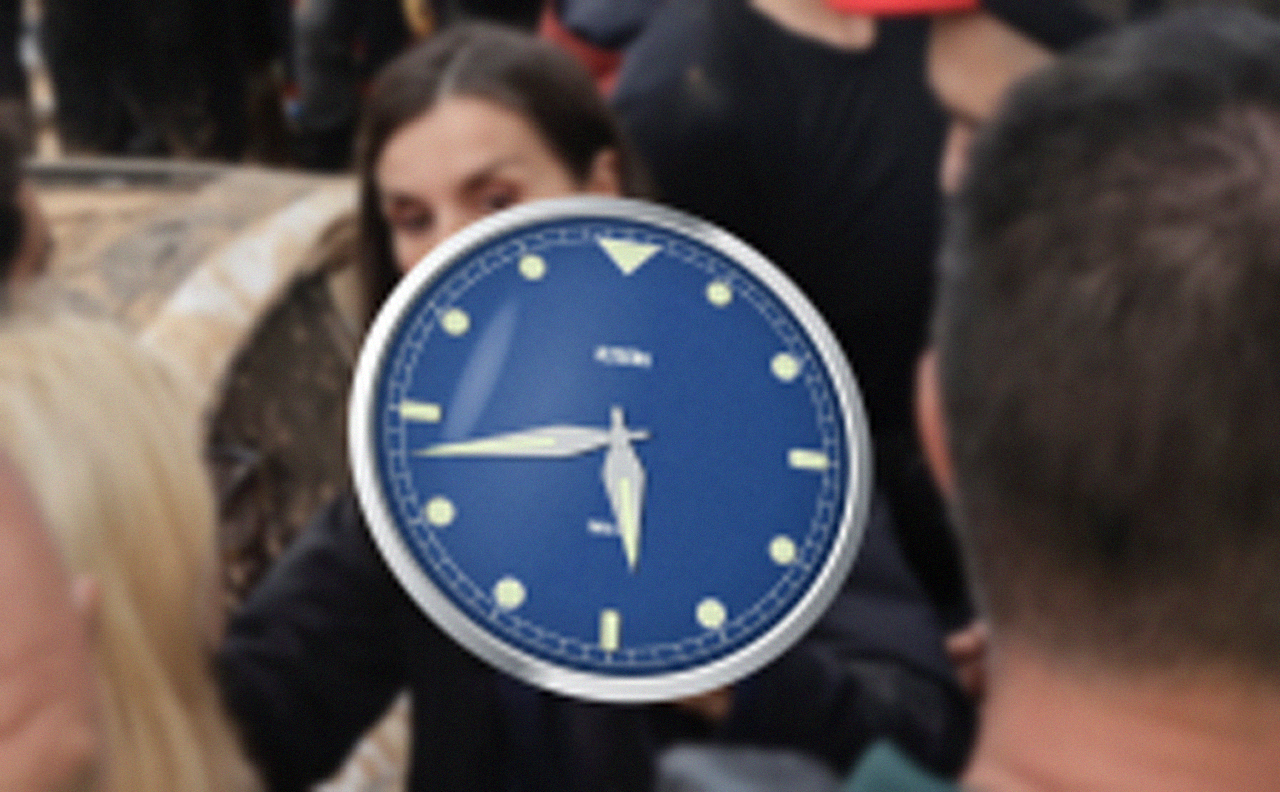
5h43
